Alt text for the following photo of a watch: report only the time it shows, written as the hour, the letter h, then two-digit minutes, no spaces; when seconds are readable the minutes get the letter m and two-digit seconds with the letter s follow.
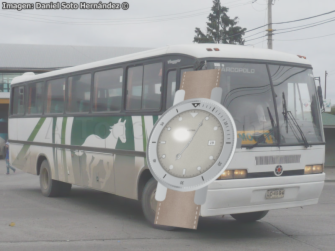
7h04
